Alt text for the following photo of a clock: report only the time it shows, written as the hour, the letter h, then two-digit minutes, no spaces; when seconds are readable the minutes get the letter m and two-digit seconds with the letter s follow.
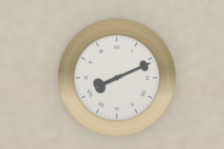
8h11
